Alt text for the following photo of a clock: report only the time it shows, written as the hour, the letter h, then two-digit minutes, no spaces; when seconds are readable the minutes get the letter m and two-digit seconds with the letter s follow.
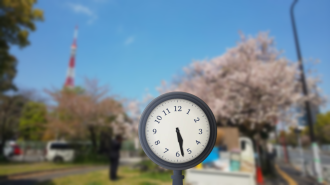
5h28
